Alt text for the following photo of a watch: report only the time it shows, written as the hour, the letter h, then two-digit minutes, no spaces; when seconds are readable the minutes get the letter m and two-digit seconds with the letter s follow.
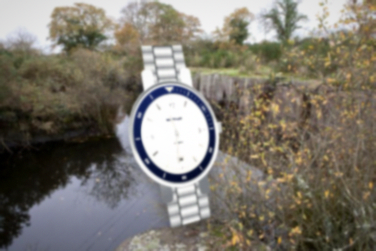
11h31
